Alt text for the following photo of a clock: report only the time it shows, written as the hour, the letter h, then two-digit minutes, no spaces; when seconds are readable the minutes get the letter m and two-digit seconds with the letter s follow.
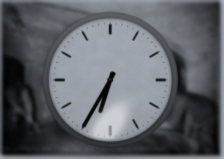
6h35
